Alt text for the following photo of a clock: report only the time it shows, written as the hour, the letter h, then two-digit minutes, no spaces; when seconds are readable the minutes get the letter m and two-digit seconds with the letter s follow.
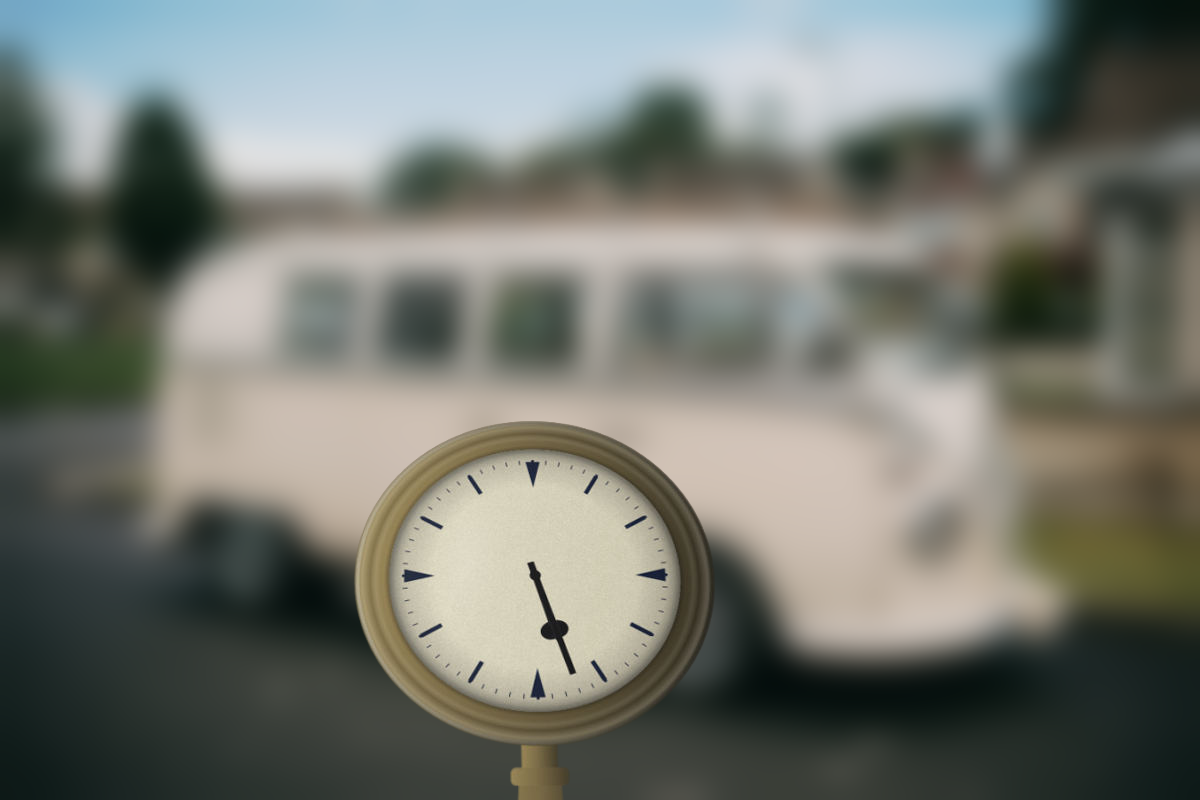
5h27
